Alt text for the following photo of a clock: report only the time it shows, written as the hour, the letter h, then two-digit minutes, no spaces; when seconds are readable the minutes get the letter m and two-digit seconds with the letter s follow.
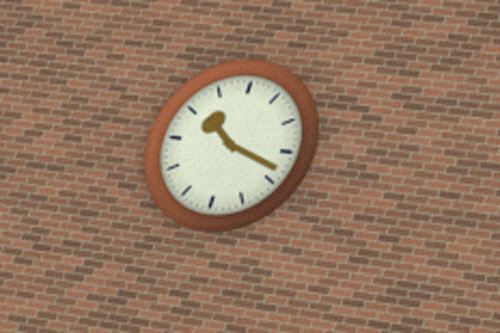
10h18
